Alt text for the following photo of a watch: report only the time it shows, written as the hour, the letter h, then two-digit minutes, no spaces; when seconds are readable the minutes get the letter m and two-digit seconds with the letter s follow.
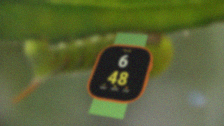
6h48
